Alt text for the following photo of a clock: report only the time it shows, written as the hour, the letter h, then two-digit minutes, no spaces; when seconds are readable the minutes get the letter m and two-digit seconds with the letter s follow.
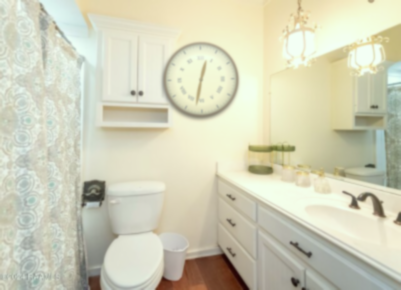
12h32
